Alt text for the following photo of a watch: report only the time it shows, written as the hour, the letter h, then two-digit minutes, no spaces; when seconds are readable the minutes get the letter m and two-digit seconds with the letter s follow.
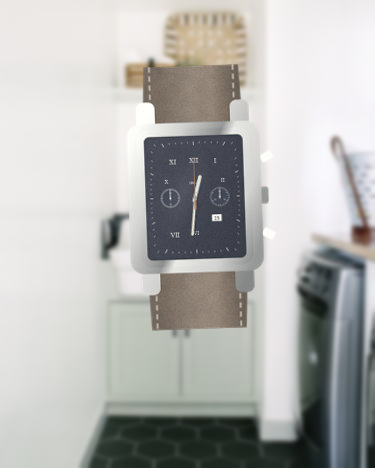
12h31
